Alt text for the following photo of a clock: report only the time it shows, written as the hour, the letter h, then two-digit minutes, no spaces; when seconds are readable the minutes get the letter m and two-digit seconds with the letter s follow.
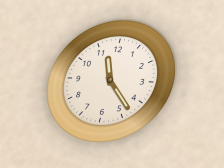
11h23
